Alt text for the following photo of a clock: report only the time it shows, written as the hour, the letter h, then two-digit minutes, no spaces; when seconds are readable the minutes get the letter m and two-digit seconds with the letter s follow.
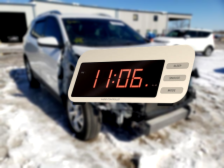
11h06
